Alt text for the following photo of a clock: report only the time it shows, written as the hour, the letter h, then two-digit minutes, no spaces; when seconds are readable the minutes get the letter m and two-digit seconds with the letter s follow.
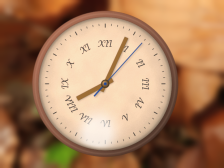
8h04m07s
